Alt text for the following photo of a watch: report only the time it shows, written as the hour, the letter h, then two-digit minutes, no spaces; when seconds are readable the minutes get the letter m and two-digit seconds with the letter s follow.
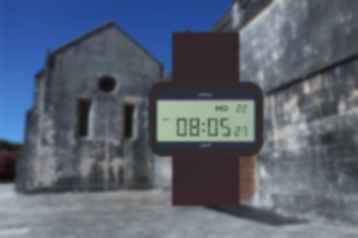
8h05
